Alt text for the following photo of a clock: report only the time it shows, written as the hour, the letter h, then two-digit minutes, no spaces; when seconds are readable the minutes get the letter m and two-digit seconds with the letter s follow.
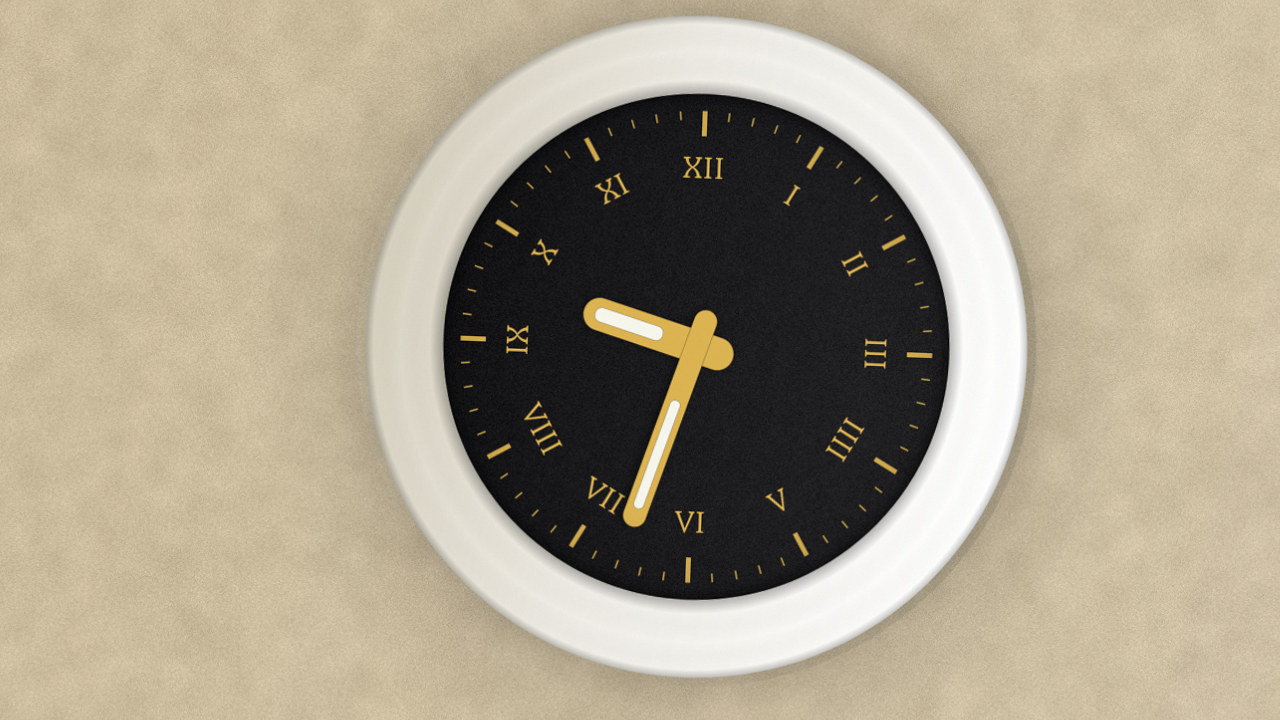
9h33
